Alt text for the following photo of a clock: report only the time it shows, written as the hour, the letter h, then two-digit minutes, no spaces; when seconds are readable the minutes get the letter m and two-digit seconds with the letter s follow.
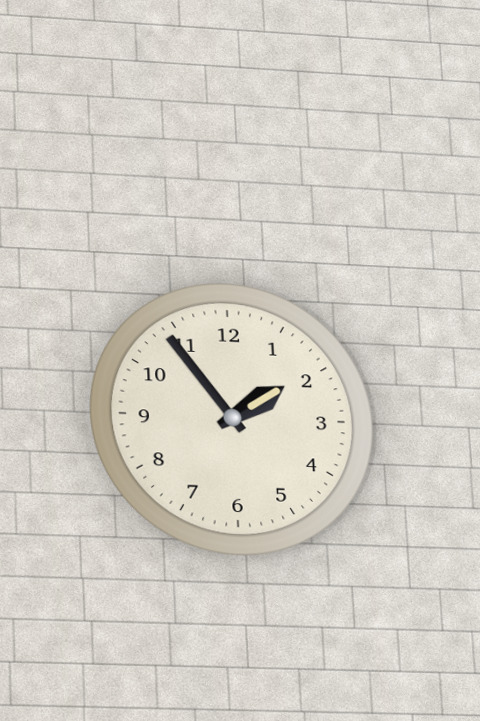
1h54
